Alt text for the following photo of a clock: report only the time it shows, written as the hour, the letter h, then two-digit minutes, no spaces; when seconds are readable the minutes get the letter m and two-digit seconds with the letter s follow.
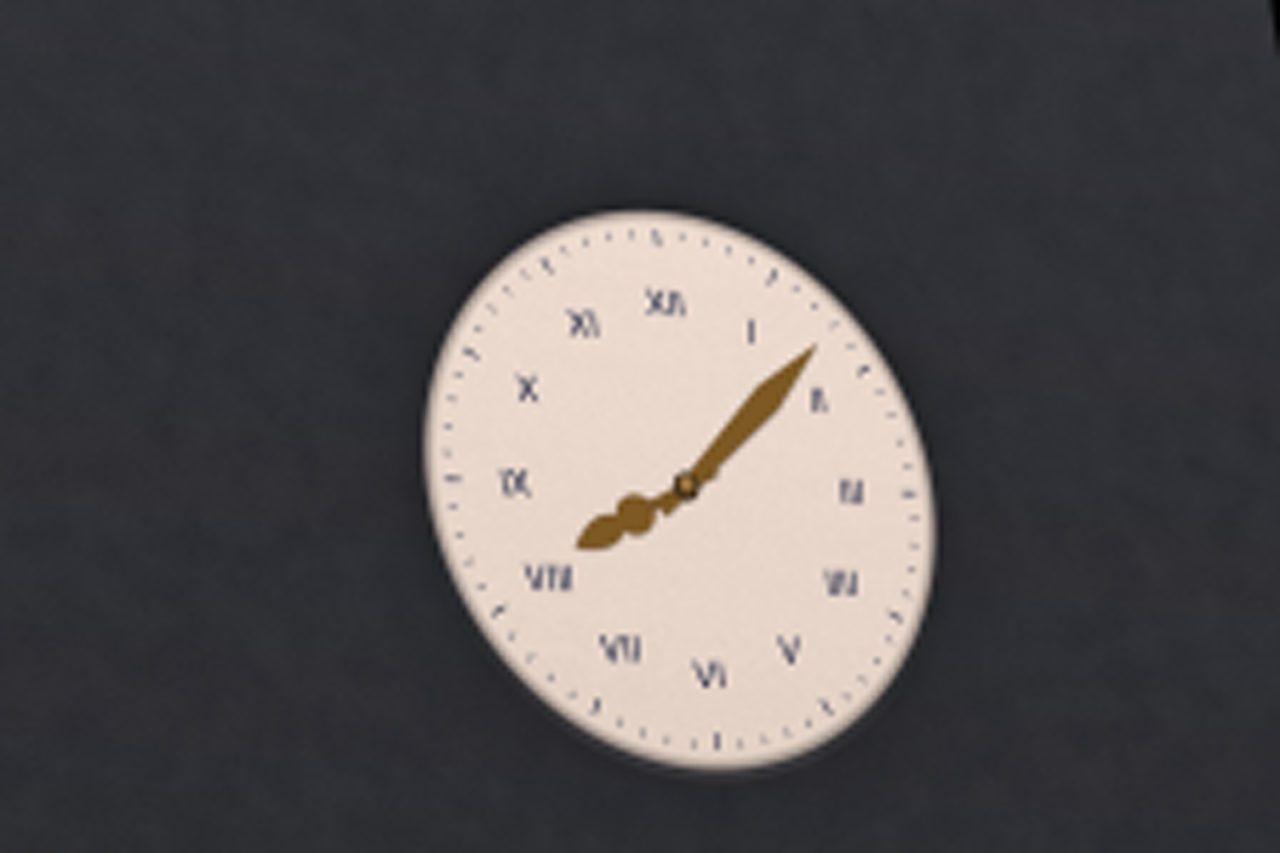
8h08
